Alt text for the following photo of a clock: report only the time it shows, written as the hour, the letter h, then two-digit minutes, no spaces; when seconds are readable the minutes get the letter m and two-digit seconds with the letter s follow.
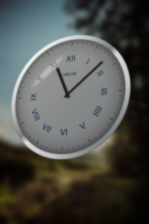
11h08
